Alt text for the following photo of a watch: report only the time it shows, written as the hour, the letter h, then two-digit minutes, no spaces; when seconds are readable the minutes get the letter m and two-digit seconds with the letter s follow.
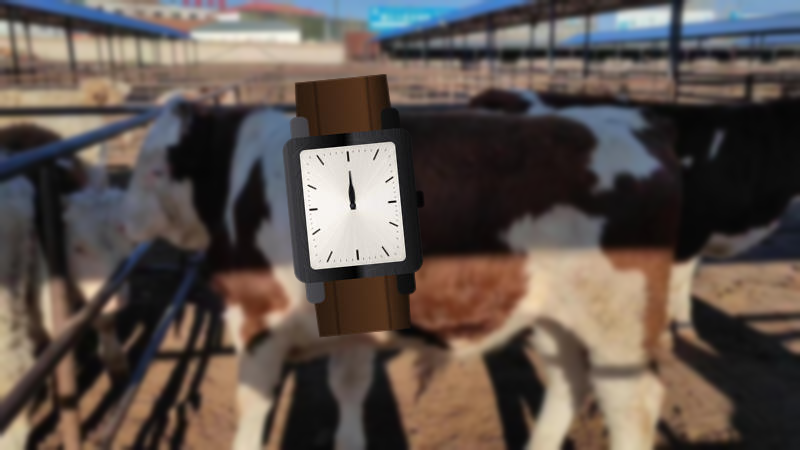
12h00
